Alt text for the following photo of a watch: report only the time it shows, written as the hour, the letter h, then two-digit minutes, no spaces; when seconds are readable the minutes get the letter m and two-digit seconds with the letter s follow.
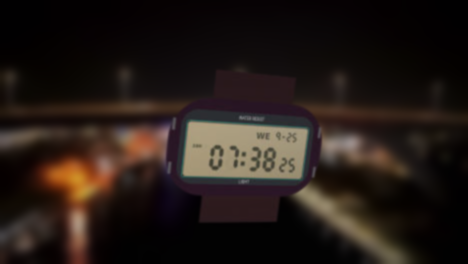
7h38m25s
